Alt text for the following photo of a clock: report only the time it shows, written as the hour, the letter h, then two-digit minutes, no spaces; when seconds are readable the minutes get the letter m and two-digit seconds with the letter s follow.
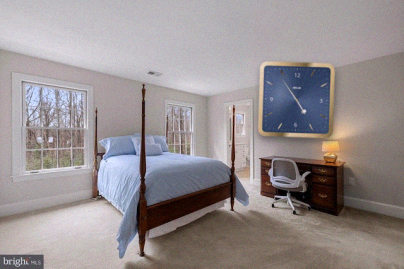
4h54
